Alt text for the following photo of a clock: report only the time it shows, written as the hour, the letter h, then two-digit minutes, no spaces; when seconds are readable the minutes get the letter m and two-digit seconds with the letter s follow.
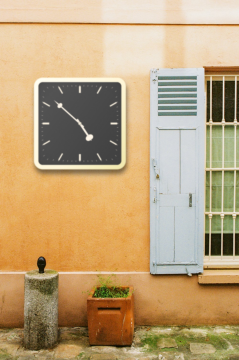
4h52
